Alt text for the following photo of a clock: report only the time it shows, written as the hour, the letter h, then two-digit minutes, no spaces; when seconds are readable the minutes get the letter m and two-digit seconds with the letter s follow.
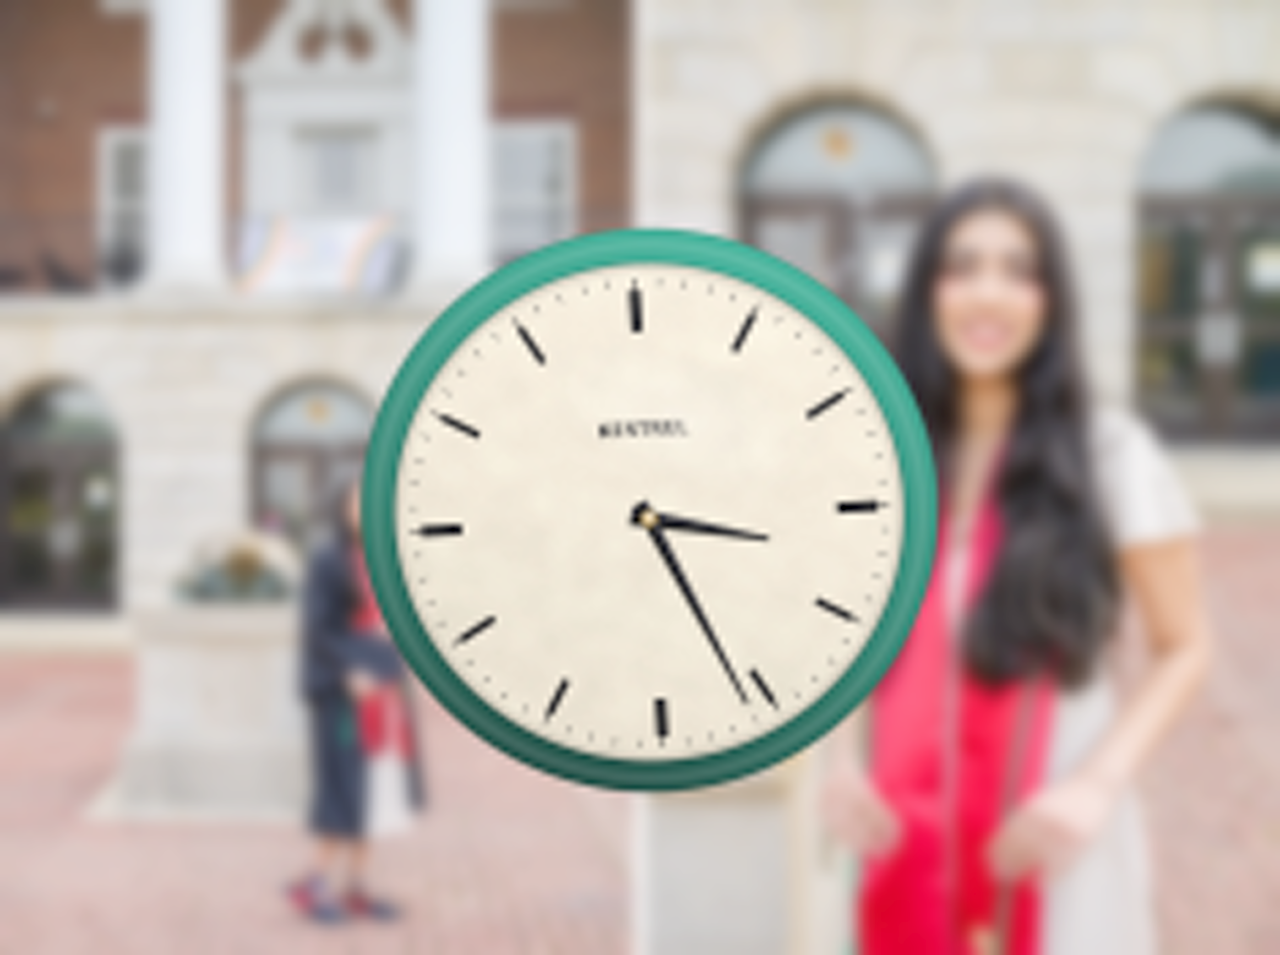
3h26
